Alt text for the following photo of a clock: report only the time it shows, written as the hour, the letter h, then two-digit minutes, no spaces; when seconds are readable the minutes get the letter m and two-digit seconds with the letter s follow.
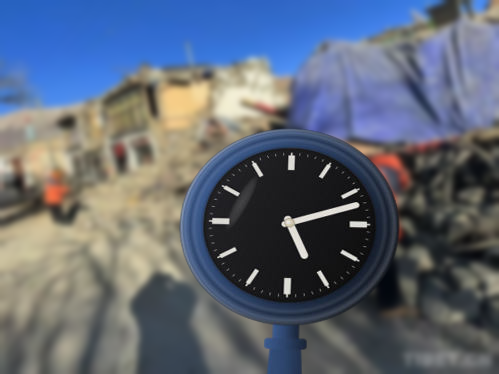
5h12
